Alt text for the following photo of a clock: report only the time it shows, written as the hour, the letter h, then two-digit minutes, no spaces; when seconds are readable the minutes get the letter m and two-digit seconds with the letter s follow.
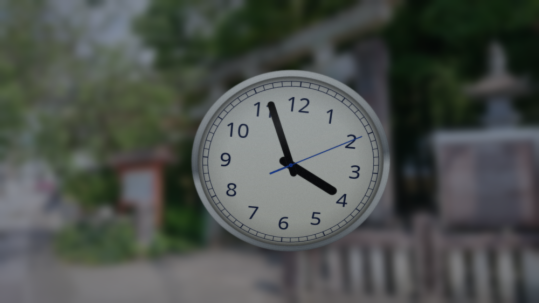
3h56m10s
